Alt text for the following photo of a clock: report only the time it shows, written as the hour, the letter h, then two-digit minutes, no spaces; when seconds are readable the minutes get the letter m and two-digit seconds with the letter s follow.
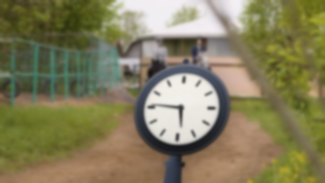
5h46
